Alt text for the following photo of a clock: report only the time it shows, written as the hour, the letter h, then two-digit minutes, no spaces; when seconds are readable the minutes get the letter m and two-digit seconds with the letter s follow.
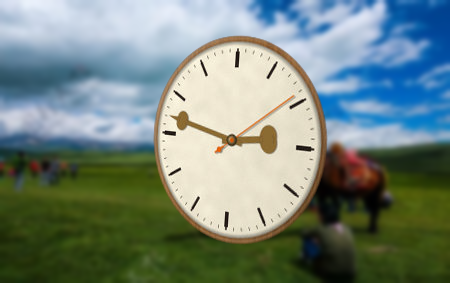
2h47m09s
